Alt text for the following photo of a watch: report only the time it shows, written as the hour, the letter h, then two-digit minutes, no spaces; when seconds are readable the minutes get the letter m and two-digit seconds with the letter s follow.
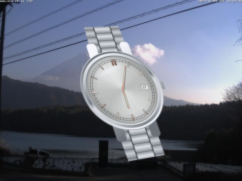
6h04
